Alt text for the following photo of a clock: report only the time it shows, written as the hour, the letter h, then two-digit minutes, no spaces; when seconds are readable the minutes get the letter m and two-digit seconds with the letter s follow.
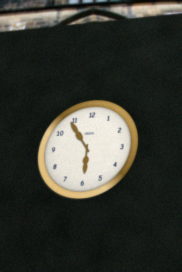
5h54
